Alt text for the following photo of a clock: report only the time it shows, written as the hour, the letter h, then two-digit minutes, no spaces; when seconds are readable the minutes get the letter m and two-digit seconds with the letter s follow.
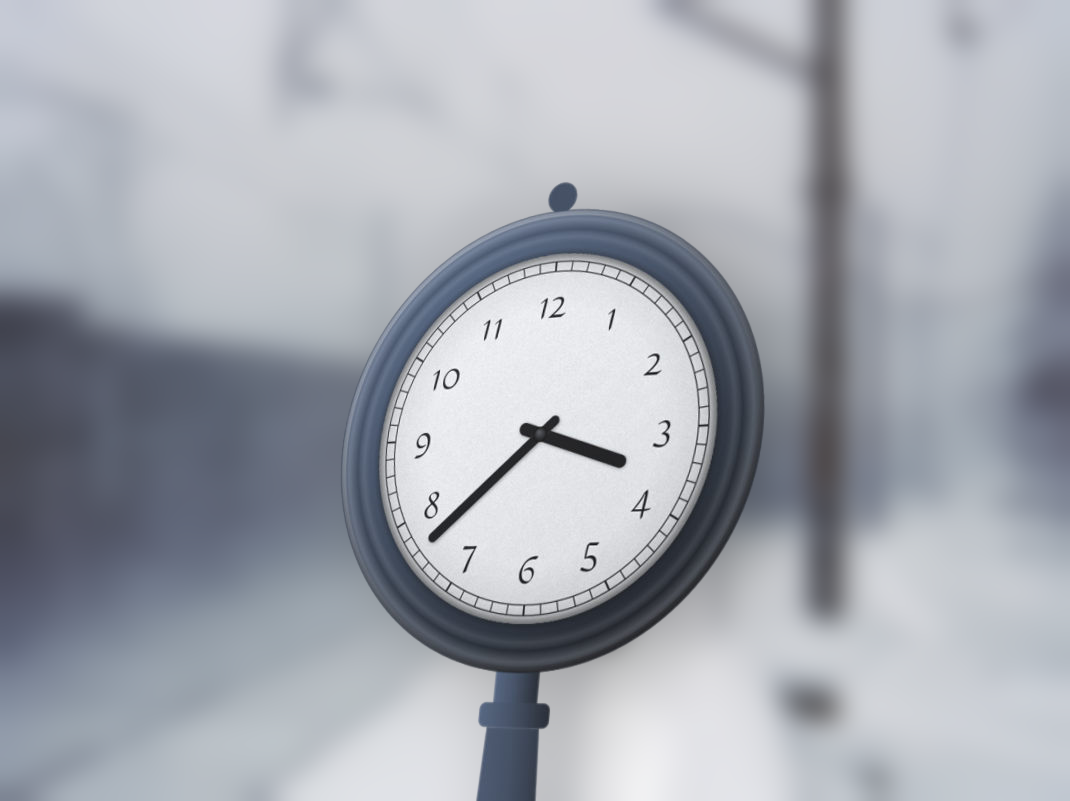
3h38
